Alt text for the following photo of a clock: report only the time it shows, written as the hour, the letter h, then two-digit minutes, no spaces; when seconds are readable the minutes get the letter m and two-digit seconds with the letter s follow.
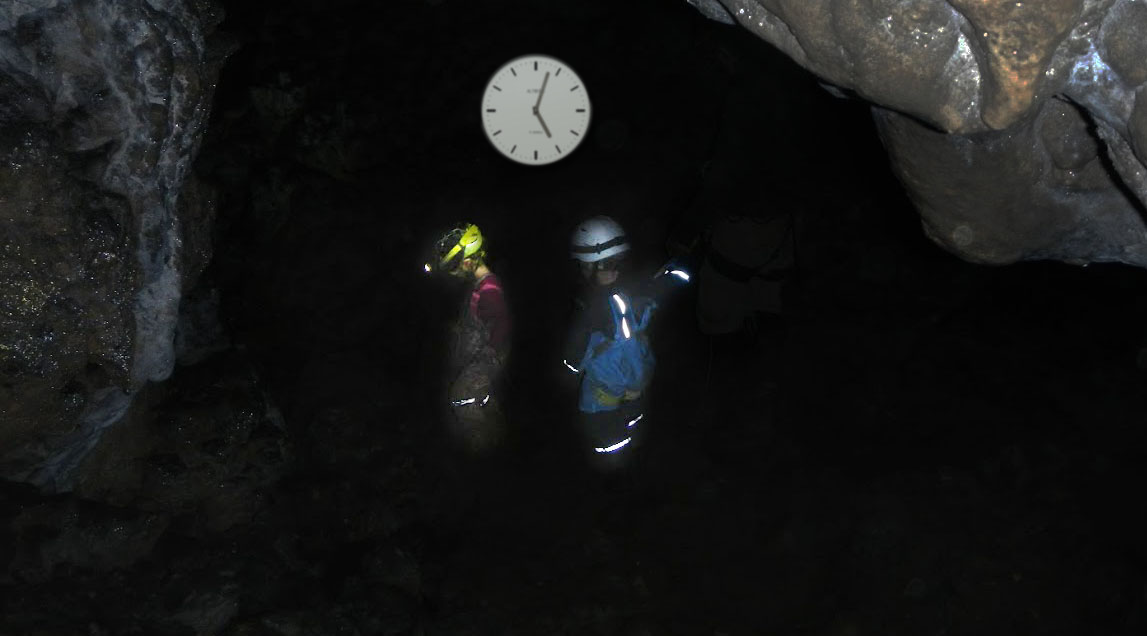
5h03
